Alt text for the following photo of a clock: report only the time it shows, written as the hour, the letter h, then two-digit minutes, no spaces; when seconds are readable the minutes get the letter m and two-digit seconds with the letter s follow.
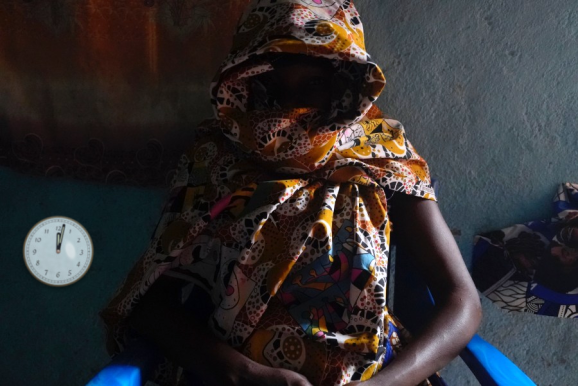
12h02
